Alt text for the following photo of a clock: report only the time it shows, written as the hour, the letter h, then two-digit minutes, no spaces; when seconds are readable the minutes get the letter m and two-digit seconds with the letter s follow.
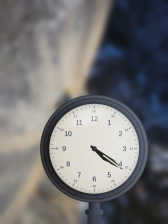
4h21
